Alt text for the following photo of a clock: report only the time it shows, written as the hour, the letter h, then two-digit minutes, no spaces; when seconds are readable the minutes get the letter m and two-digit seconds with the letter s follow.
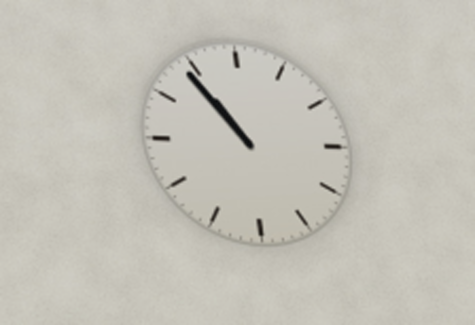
10h54
